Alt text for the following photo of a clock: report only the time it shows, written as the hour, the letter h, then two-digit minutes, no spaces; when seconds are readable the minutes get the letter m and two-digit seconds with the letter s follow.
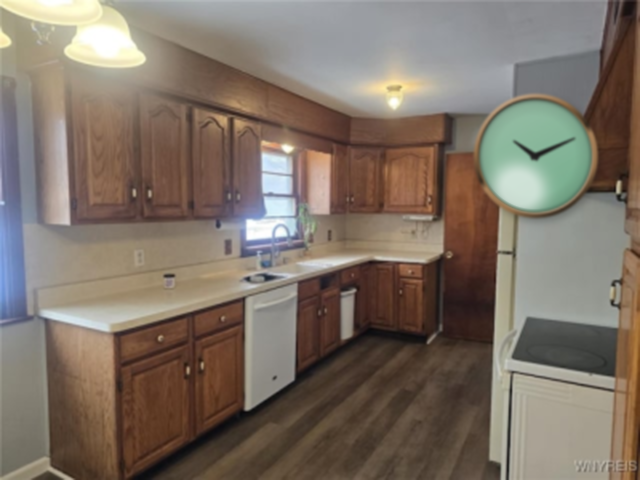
10h11
